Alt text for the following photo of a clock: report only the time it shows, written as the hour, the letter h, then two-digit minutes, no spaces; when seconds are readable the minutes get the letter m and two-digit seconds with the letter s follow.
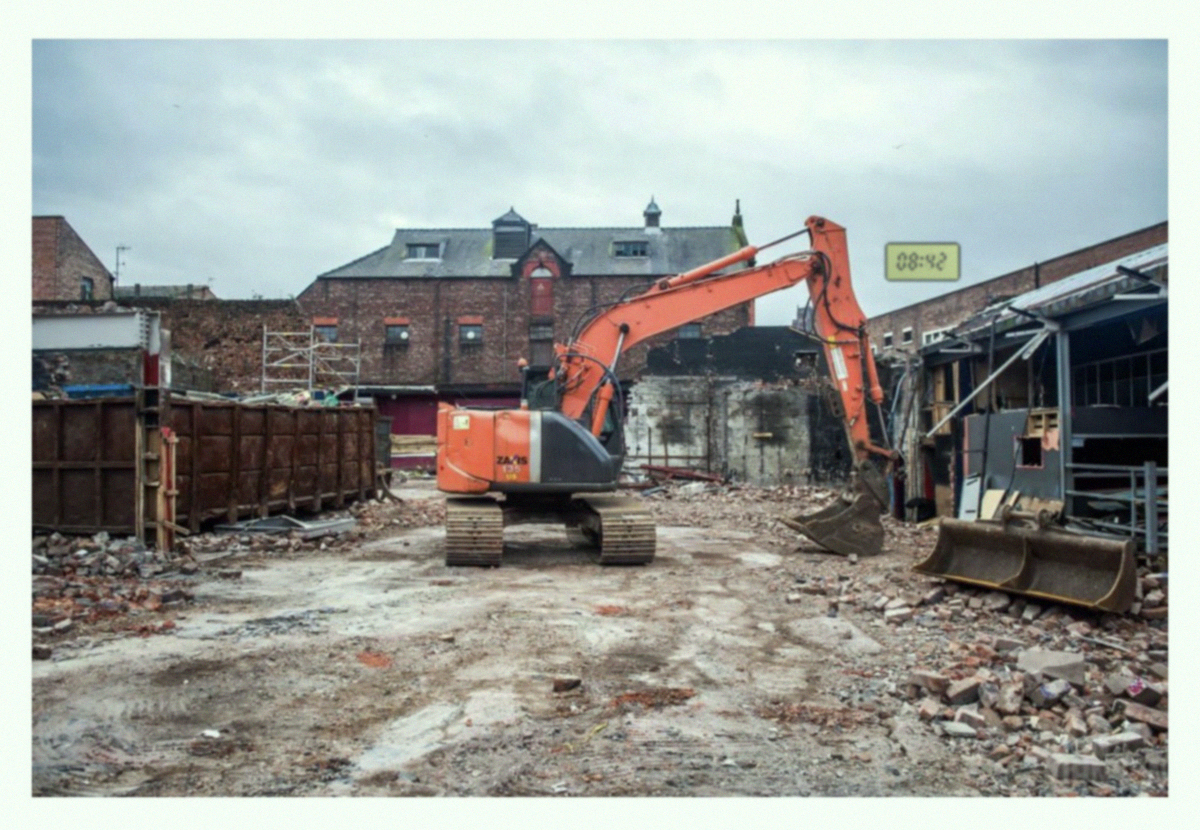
8h42
